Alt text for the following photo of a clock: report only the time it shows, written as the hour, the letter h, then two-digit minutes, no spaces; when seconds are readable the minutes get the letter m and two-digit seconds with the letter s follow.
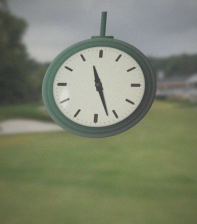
11h27
